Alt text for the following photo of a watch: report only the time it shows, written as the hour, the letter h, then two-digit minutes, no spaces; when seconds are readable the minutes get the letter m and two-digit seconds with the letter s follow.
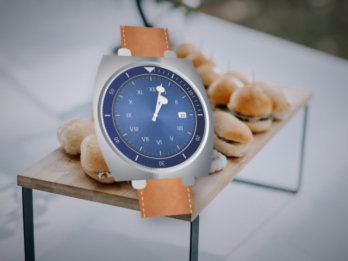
1h03
